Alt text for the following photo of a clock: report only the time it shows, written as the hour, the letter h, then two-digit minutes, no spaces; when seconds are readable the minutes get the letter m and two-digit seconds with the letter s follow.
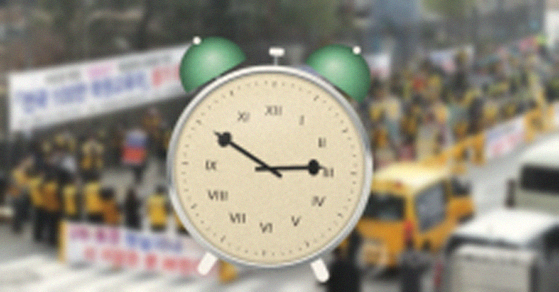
2h50
